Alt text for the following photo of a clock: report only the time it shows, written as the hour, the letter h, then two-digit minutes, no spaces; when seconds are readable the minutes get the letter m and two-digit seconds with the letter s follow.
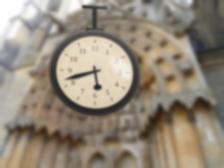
5h42
